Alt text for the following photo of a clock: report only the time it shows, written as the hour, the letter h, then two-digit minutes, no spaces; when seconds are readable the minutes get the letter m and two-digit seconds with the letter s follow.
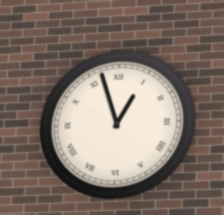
12h57
